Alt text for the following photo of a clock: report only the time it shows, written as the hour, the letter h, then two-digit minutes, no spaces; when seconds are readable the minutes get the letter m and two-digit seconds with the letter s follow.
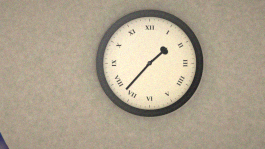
1h37
